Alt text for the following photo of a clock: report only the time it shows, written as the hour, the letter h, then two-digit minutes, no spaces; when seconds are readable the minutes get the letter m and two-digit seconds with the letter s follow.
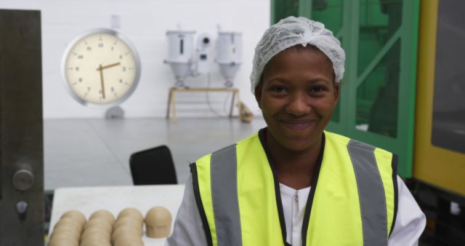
2h29
